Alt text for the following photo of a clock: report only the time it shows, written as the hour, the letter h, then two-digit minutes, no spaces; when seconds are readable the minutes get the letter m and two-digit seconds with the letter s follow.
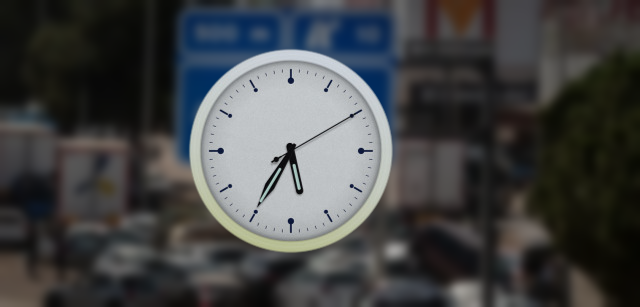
5h35m10s
